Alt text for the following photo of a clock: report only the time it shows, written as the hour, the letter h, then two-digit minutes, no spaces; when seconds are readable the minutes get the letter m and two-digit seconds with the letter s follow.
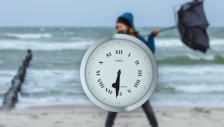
6h31
